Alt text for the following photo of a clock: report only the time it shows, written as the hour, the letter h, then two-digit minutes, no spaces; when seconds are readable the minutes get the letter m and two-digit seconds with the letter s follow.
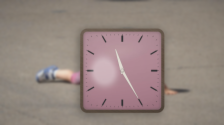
11h25
